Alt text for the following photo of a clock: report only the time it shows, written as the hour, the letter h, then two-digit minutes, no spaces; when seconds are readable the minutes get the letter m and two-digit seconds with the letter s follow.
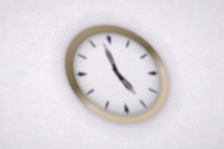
4h58
